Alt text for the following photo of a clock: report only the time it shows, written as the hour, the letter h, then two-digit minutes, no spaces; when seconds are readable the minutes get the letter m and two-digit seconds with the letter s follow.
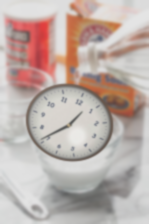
12h36
